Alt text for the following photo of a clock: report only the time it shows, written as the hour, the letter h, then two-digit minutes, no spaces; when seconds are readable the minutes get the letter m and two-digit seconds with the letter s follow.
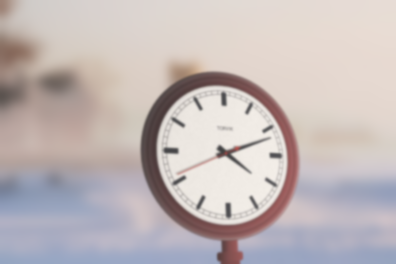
4h11m41s
